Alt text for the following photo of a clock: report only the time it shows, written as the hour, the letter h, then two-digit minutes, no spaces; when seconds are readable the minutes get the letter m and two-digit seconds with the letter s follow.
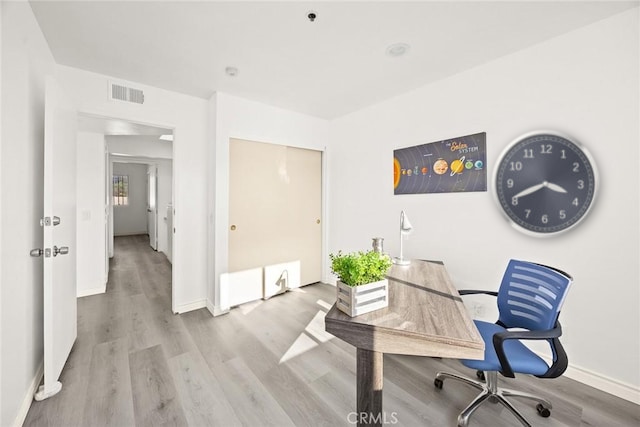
3h41
